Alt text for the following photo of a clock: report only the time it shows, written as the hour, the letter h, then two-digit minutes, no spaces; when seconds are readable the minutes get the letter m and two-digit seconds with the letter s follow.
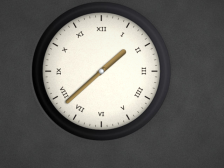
1h38
